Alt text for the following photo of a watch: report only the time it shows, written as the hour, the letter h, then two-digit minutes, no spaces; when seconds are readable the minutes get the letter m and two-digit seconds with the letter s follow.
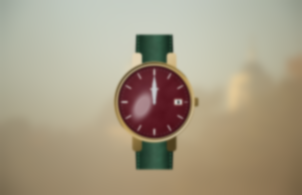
12h00
